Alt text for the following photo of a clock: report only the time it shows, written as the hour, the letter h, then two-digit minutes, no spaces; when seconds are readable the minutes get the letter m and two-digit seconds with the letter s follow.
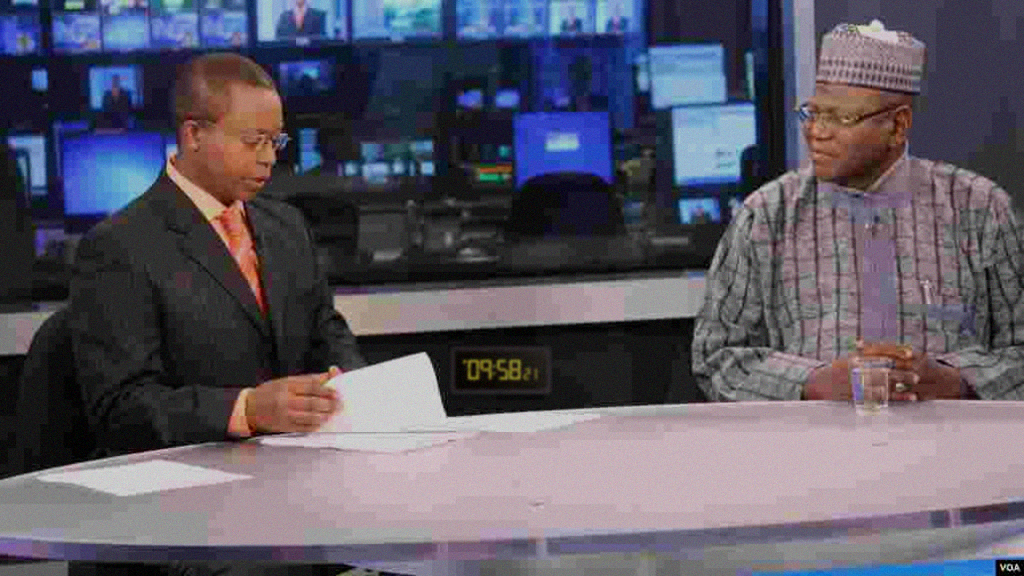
9h58
